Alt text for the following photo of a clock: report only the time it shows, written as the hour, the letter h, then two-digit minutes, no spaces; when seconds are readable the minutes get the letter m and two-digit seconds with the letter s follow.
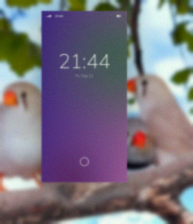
21h44
